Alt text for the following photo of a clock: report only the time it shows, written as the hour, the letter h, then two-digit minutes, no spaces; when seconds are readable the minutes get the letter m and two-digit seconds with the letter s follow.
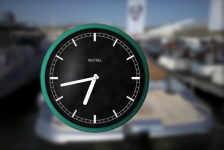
6h43
